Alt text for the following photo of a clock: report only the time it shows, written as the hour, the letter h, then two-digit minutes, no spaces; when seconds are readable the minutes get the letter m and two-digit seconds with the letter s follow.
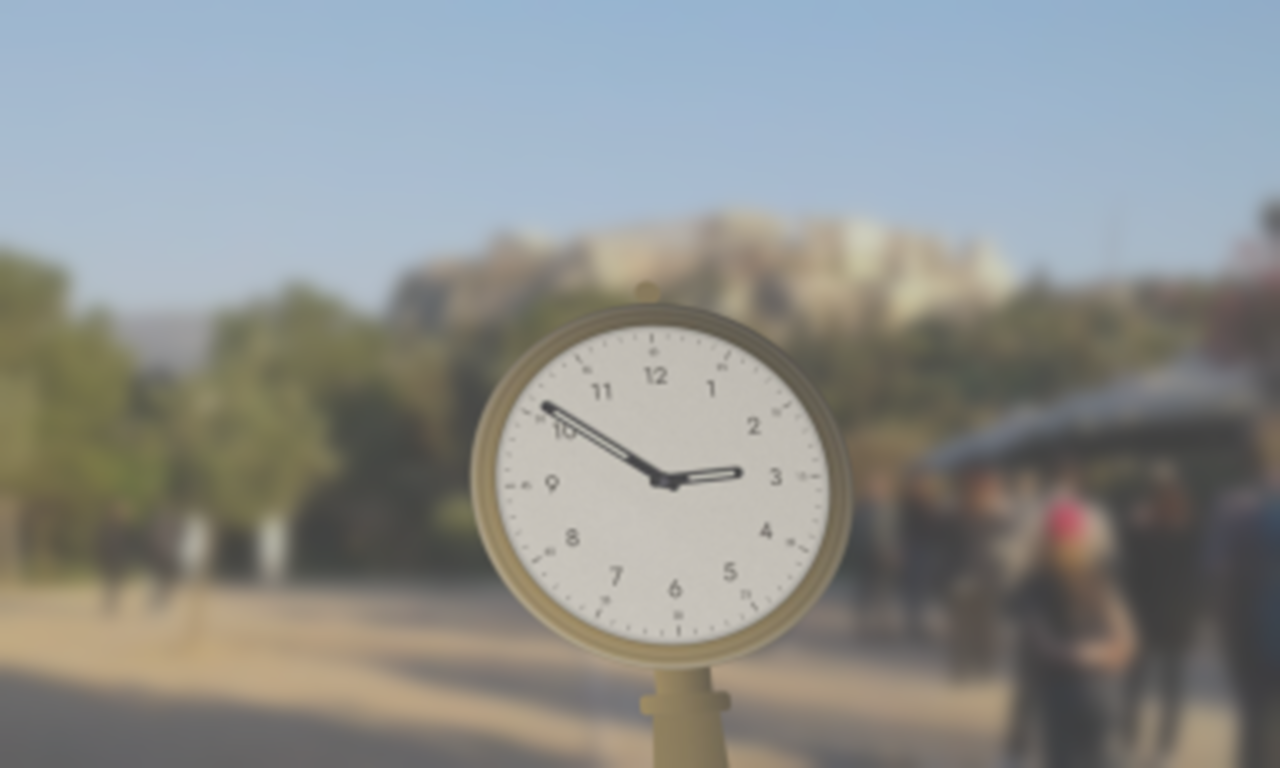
2h51
